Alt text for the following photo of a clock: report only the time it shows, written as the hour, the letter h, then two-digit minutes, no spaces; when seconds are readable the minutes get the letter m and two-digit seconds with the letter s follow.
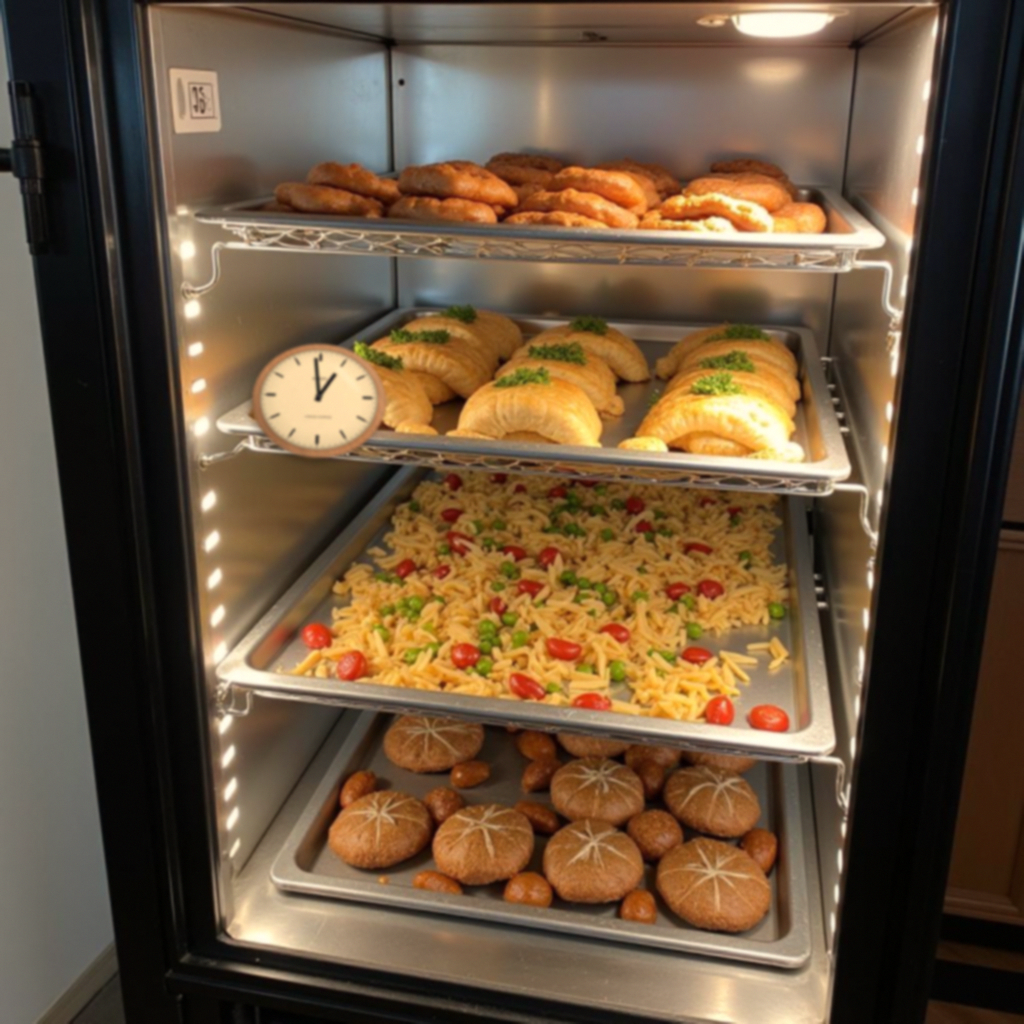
12h59
